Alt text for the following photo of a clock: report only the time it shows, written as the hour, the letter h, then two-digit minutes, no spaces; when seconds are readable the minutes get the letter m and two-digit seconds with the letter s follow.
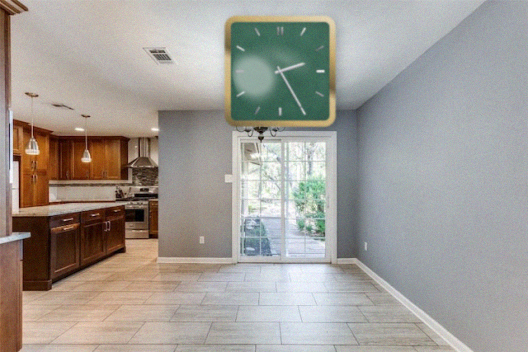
2h25
